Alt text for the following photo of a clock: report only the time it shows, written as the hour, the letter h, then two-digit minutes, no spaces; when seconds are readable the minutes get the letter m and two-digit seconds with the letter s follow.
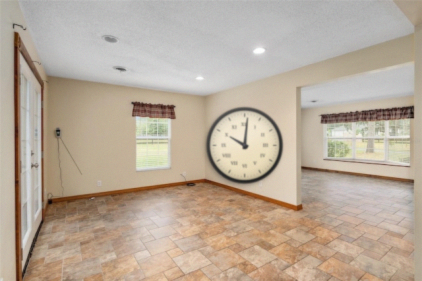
10h01
